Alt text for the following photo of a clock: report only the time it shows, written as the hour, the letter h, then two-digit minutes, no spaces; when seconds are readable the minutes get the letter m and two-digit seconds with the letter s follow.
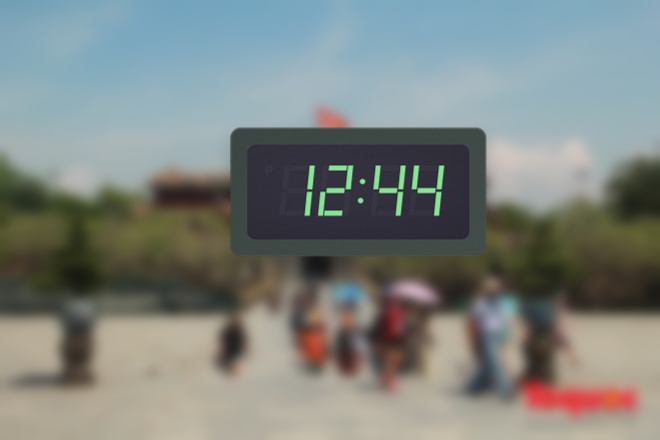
12h44
